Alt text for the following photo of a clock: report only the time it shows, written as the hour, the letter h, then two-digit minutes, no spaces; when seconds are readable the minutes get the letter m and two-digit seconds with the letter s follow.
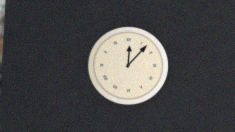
12h07
